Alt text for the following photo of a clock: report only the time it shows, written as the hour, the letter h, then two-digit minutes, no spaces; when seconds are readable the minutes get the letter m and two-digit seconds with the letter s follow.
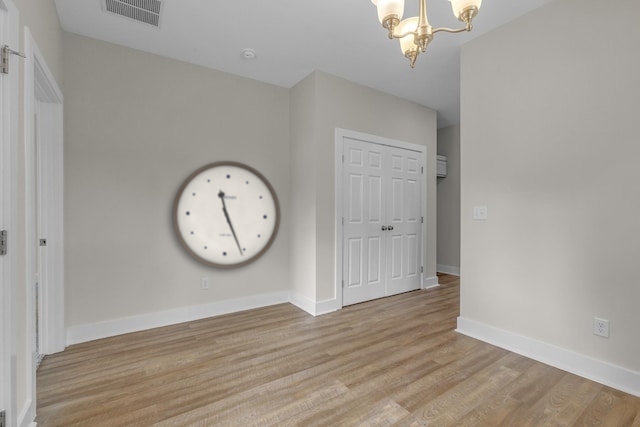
11h26
